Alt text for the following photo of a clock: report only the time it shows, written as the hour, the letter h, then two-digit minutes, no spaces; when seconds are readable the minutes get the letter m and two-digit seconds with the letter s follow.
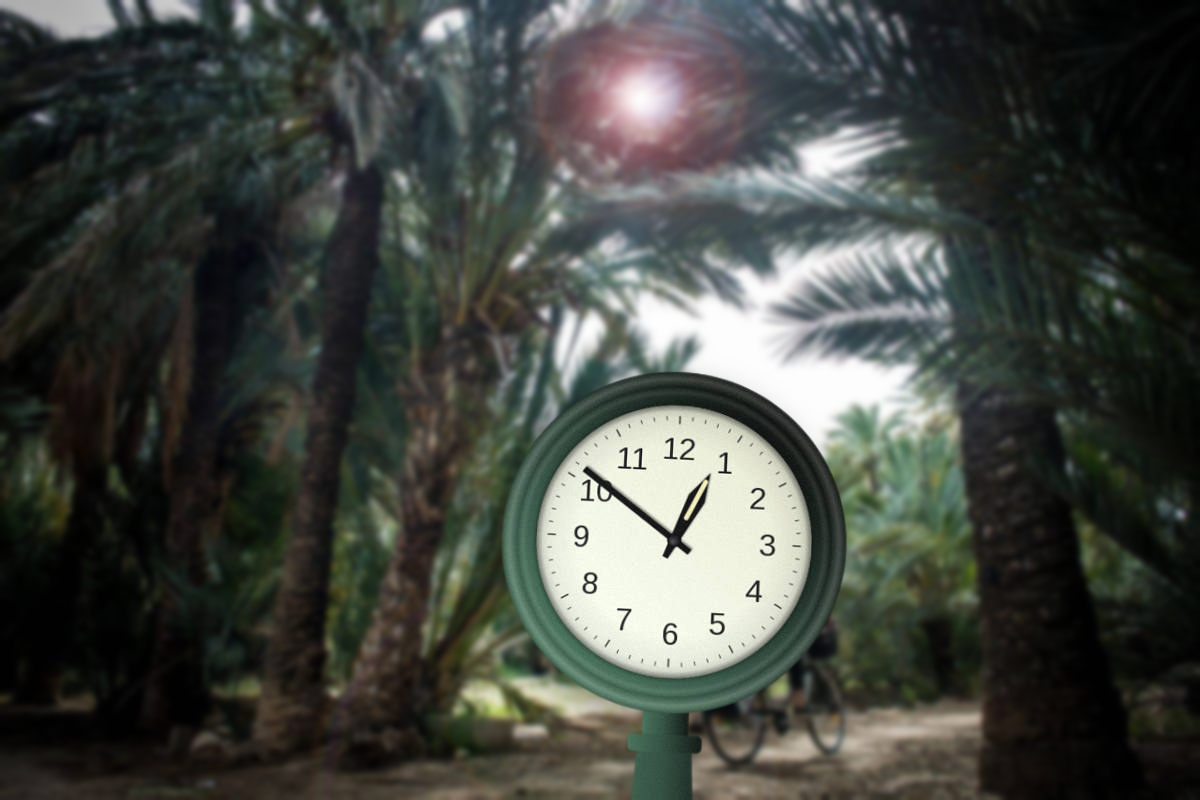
12h51
